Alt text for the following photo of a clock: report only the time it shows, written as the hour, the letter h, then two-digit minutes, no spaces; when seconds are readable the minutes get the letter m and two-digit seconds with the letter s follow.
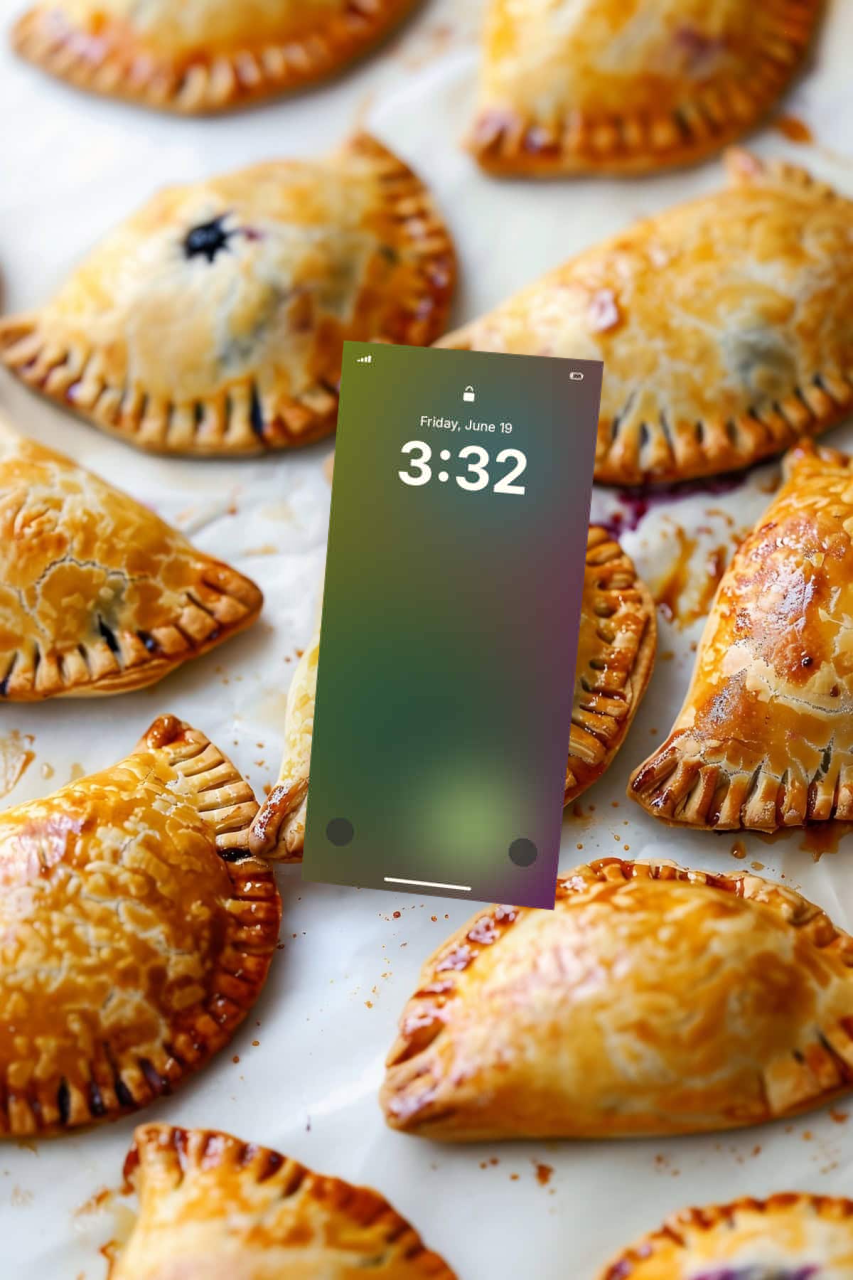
3h32
